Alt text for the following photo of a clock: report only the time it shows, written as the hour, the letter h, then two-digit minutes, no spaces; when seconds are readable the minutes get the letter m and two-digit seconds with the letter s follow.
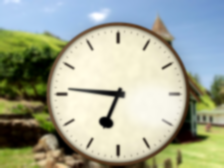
6h46
